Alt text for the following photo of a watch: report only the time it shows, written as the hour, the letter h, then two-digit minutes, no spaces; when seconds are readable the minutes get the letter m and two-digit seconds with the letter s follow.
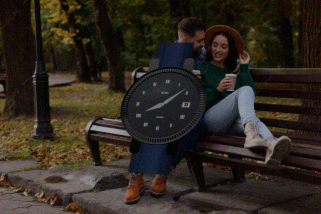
8h08
